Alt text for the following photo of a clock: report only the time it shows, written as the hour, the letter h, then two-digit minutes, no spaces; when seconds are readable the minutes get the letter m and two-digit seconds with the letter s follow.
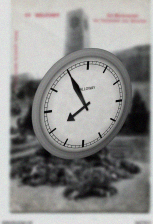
7h55
